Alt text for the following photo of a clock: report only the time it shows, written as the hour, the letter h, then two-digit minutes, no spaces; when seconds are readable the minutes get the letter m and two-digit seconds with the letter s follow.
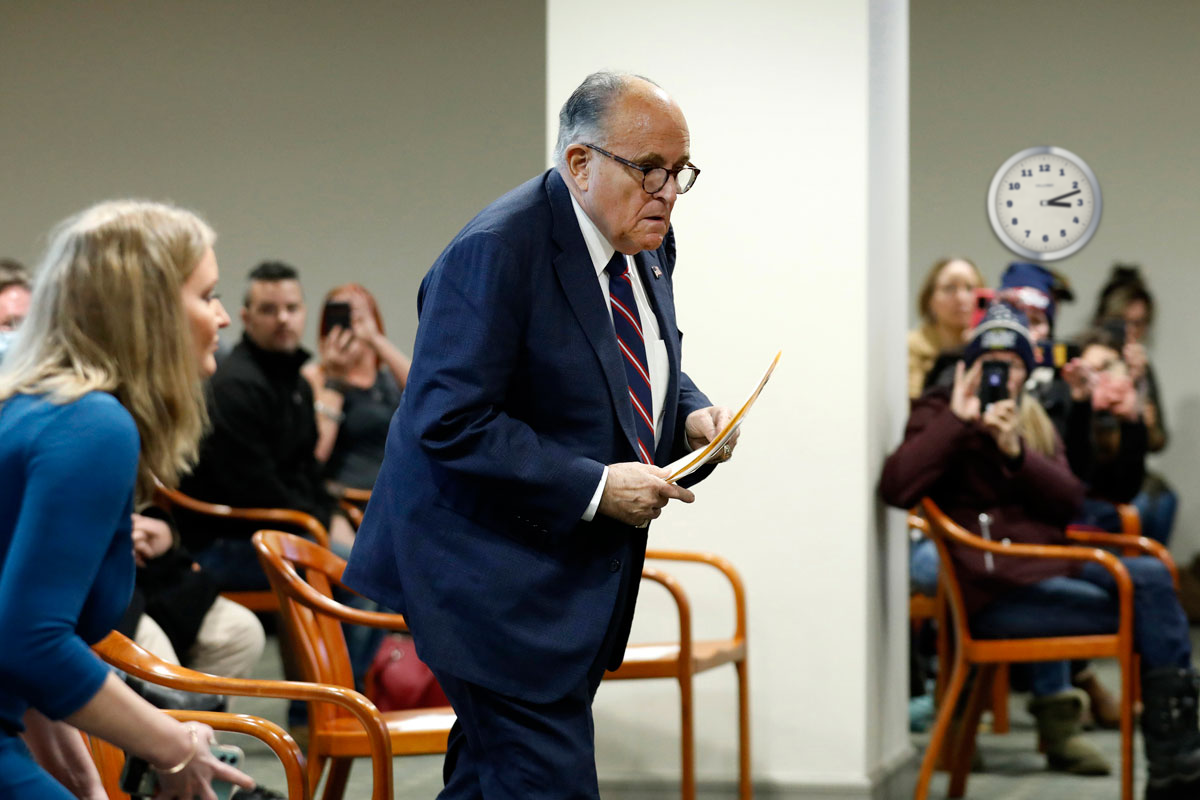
3h12
